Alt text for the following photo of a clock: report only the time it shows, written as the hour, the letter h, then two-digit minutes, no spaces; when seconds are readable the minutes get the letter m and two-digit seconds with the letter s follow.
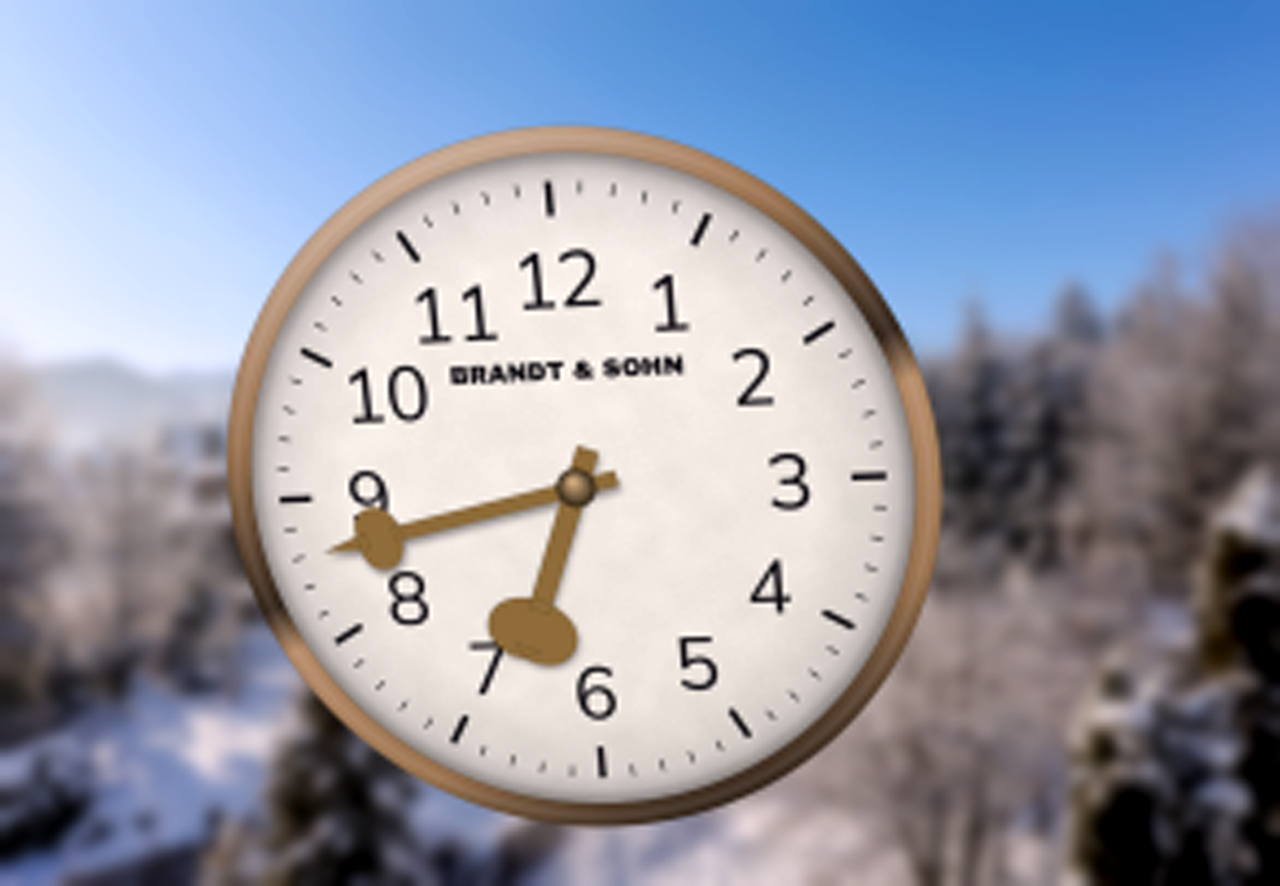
6h43
